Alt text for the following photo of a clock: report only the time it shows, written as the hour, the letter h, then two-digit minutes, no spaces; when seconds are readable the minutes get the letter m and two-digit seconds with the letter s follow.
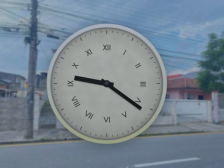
9h21
